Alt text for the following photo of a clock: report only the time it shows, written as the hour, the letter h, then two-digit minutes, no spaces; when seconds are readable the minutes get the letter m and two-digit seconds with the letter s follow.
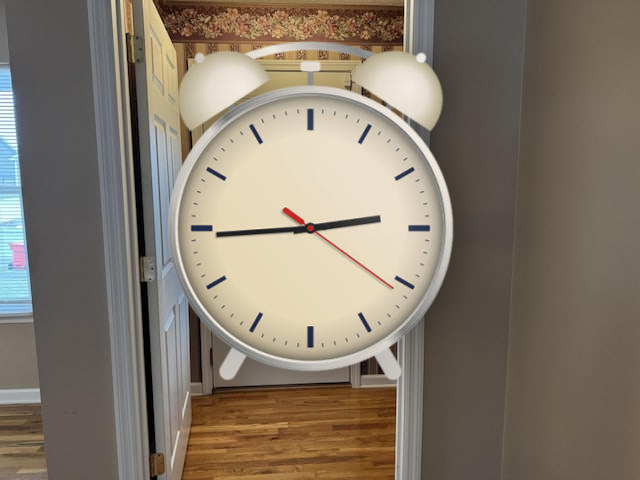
2h44m21s
